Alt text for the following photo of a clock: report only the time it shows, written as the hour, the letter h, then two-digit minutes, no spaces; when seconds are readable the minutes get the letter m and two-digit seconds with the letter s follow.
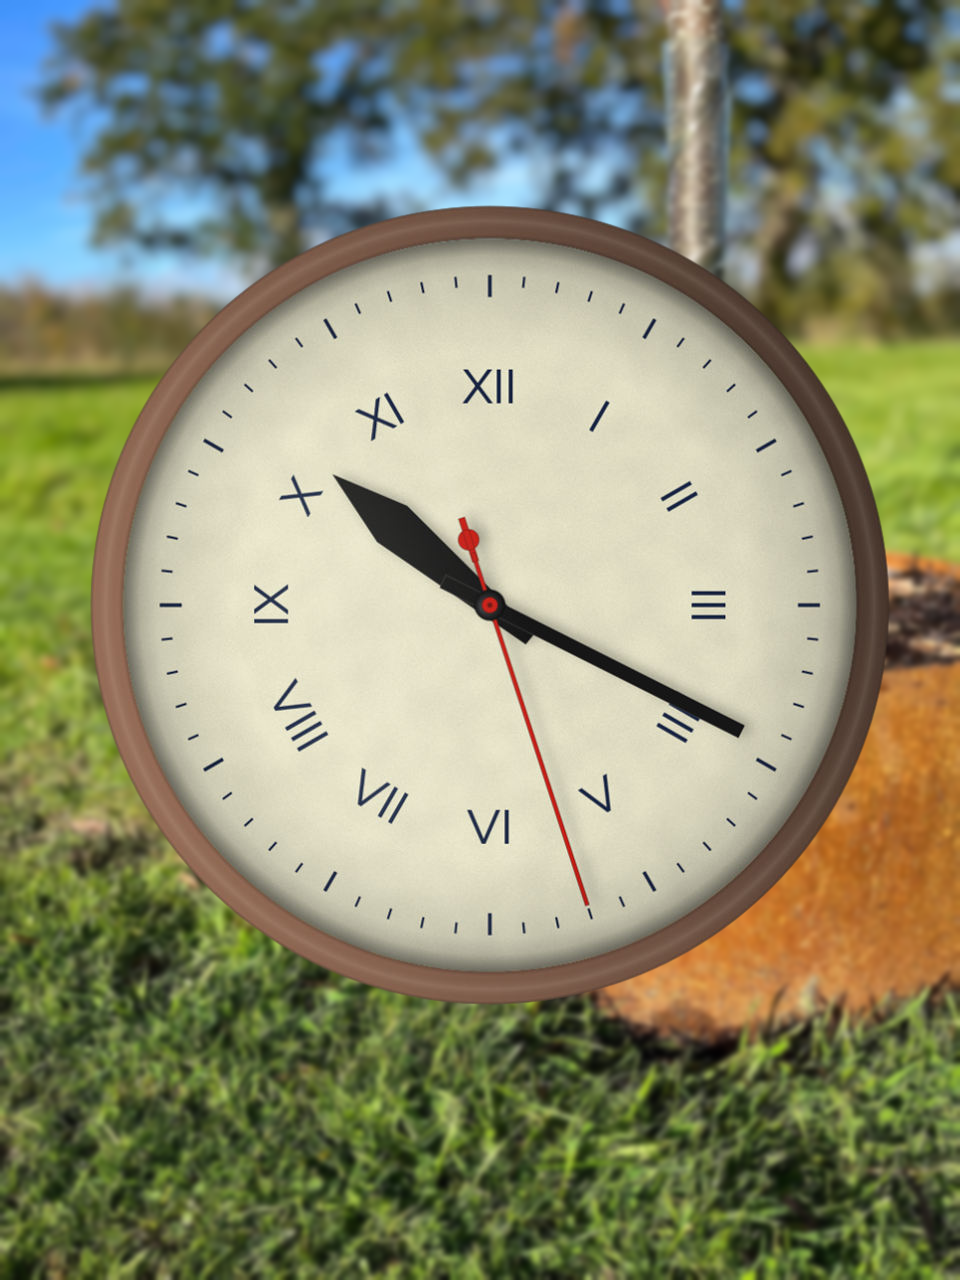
10h19m27s
